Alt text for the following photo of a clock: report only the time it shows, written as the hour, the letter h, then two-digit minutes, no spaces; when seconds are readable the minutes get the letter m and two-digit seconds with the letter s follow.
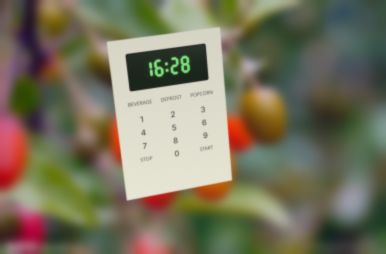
16h28
